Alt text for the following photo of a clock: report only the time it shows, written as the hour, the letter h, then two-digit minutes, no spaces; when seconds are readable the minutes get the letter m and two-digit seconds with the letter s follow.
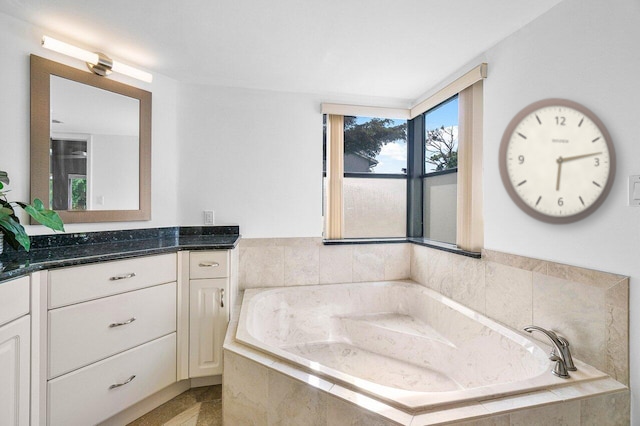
6h13
